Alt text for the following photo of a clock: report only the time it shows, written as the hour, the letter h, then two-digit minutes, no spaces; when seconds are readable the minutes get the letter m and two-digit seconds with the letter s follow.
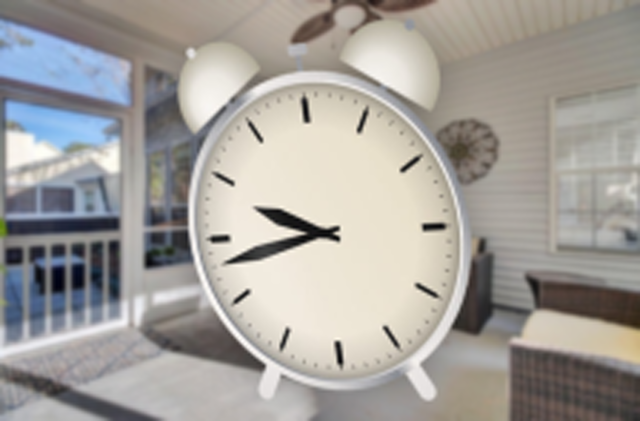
9h43
